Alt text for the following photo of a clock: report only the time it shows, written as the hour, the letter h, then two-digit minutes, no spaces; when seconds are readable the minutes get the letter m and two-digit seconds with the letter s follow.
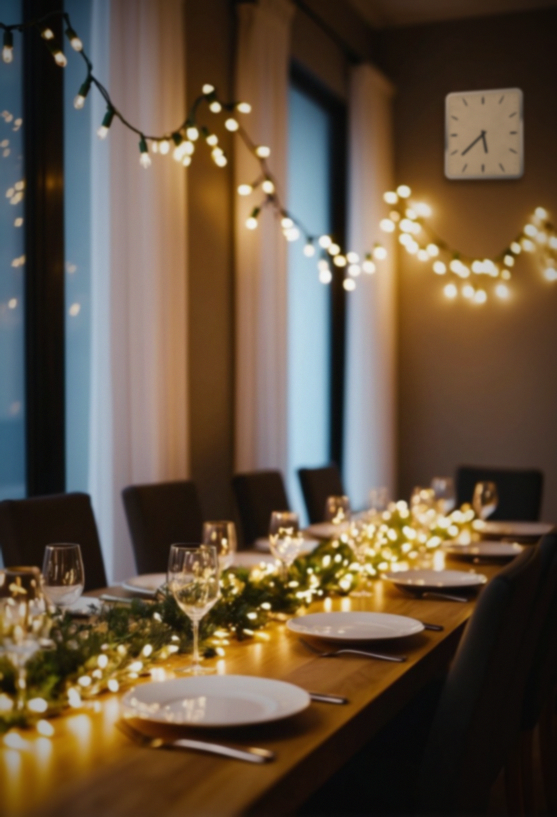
5h38
